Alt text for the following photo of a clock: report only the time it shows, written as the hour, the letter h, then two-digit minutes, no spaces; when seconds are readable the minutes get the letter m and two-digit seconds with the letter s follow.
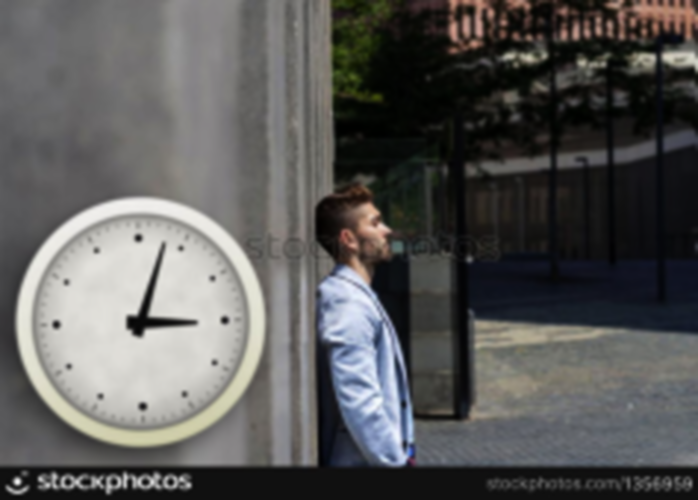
3h03
